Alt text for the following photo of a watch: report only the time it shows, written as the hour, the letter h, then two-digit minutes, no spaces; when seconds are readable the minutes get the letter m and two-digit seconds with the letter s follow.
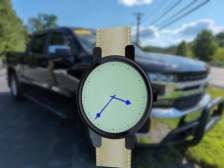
3h37
